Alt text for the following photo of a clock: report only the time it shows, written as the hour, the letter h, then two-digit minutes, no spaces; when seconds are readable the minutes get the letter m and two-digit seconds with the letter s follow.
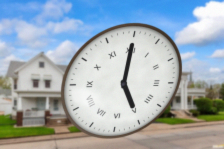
5h00
